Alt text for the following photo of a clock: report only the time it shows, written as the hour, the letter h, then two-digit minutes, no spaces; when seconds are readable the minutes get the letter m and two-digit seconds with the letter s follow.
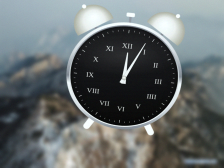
12h04
